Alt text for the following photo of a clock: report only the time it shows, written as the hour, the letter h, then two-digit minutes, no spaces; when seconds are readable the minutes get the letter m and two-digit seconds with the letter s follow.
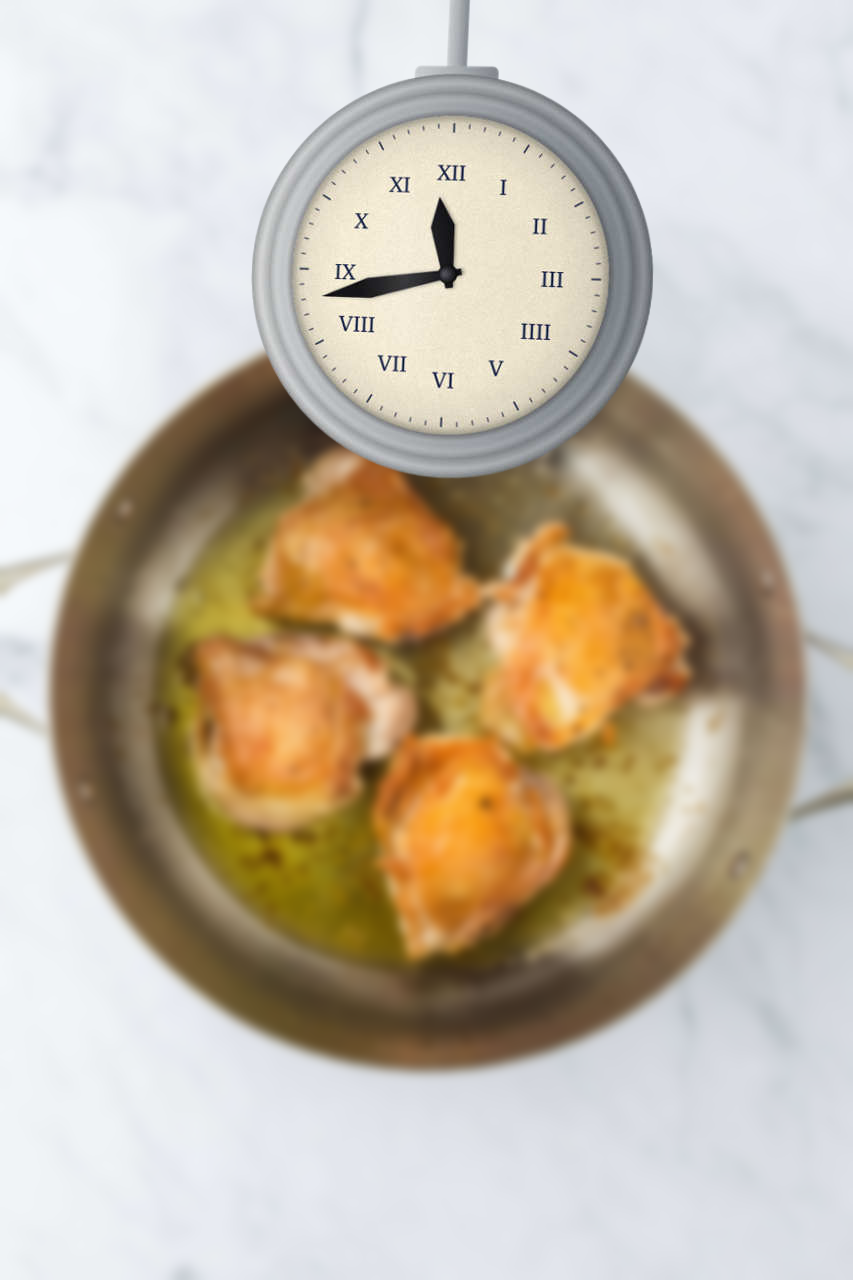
11h43
